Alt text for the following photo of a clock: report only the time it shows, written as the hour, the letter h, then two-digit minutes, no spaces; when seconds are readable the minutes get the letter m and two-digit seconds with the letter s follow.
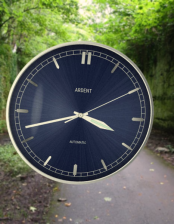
3h42m10s
